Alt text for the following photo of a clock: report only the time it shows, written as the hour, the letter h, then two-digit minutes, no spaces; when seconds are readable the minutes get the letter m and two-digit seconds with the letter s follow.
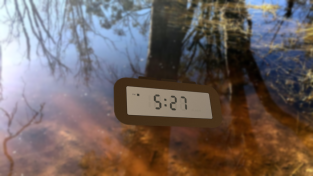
5h27
